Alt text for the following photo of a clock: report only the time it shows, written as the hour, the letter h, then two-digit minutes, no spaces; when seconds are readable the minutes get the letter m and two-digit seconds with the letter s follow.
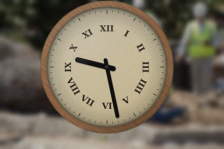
9h28
